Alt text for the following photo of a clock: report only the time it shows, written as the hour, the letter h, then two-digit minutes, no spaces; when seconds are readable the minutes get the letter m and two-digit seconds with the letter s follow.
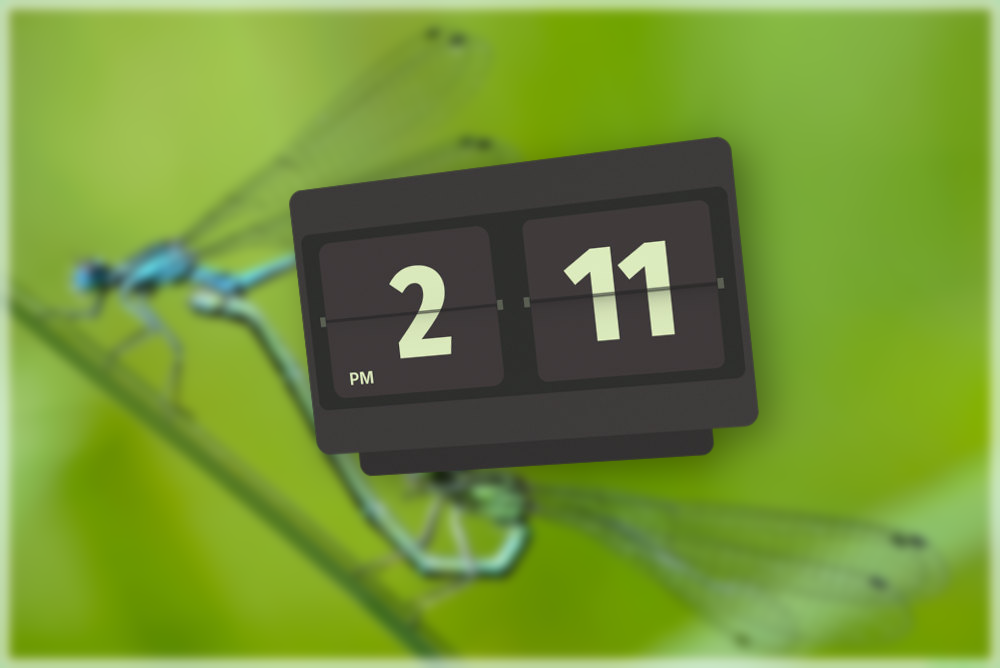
2h11
